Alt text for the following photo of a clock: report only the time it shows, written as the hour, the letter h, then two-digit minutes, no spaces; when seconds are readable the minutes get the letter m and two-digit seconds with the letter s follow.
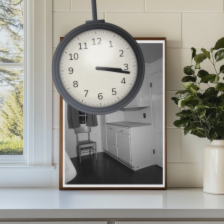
3h17
